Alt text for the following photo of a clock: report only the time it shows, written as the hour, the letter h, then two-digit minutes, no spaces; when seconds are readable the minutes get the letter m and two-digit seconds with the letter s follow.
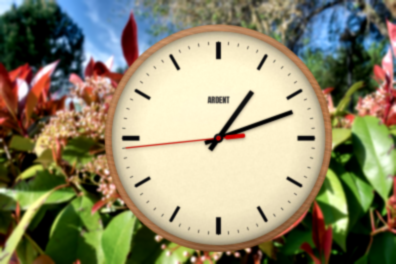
1h11m44s
